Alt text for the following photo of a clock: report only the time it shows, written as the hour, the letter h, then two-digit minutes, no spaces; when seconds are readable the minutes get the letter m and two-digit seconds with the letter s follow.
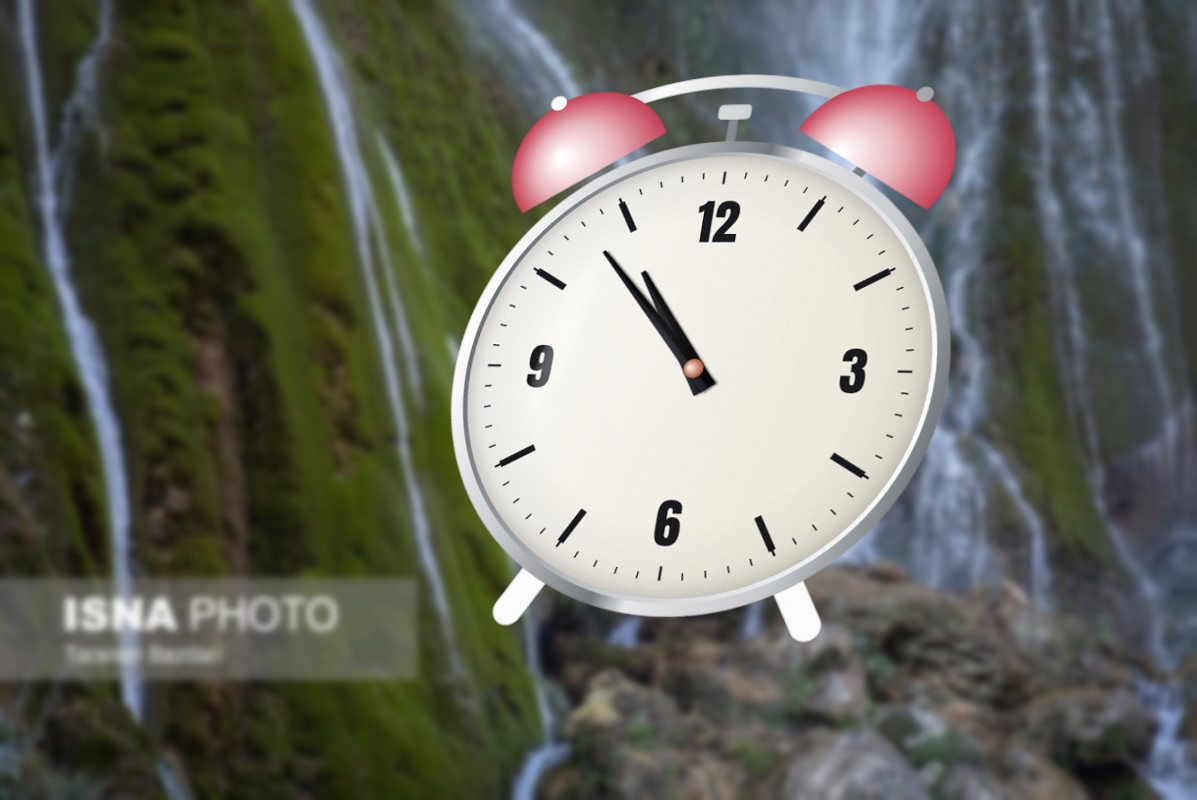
10h53
